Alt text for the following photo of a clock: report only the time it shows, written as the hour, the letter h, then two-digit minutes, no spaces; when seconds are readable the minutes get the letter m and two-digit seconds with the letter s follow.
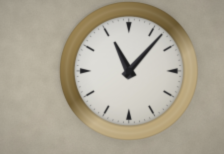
11h07
